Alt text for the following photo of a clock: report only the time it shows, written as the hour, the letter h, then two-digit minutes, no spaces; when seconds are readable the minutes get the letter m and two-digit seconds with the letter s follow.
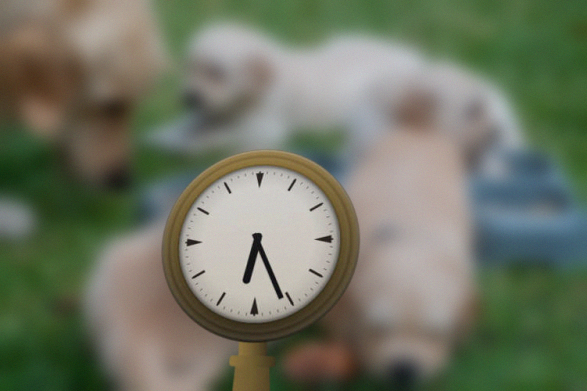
6h26
